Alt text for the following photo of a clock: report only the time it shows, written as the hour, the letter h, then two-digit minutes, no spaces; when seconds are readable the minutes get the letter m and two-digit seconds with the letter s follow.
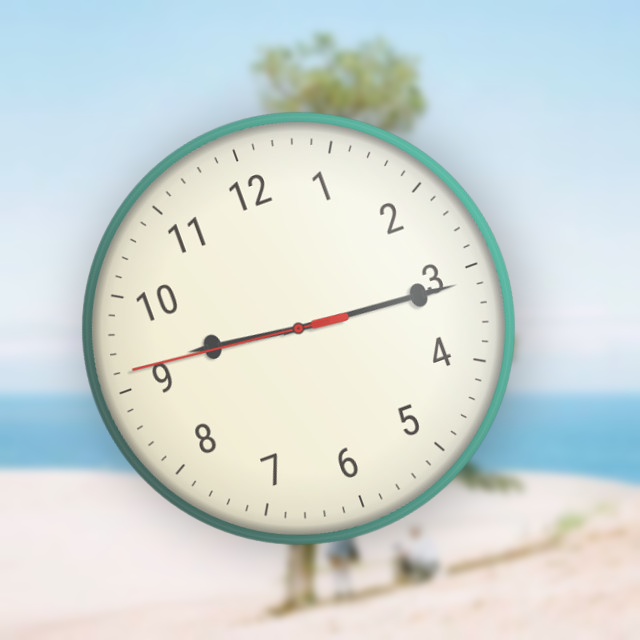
9h15m46s
